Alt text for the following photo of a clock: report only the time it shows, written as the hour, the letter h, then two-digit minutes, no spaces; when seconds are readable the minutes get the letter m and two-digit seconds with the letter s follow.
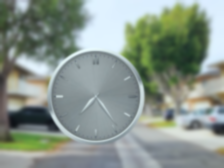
7h24
